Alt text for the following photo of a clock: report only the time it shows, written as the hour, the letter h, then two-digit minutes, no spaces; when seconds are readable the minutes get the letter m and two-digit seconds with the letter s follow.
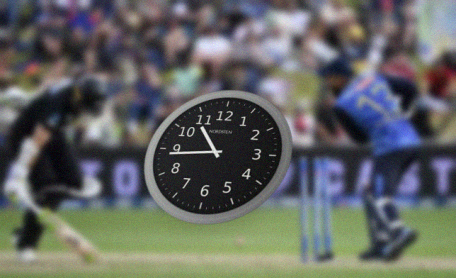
10h44
